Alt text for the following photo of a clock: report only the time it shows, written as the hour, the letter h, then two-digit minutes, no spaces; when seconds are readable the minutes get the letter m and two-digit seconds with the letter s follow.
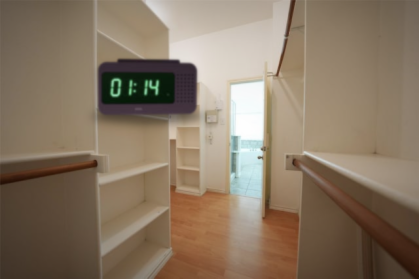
1h14
